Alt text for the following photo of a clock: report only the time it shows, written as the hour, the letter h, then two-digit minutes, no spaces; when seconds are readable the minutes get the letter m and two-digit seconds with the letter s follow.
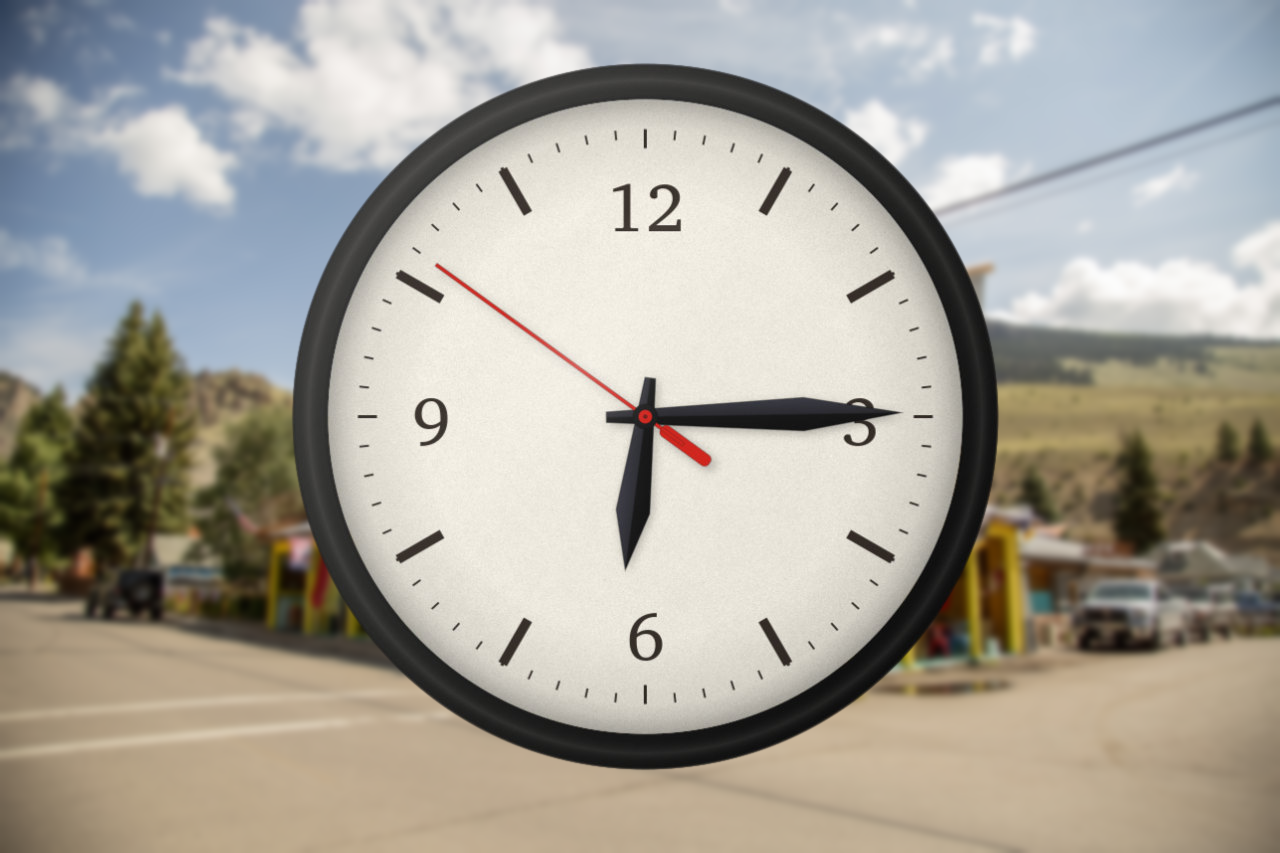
6h14m51s
